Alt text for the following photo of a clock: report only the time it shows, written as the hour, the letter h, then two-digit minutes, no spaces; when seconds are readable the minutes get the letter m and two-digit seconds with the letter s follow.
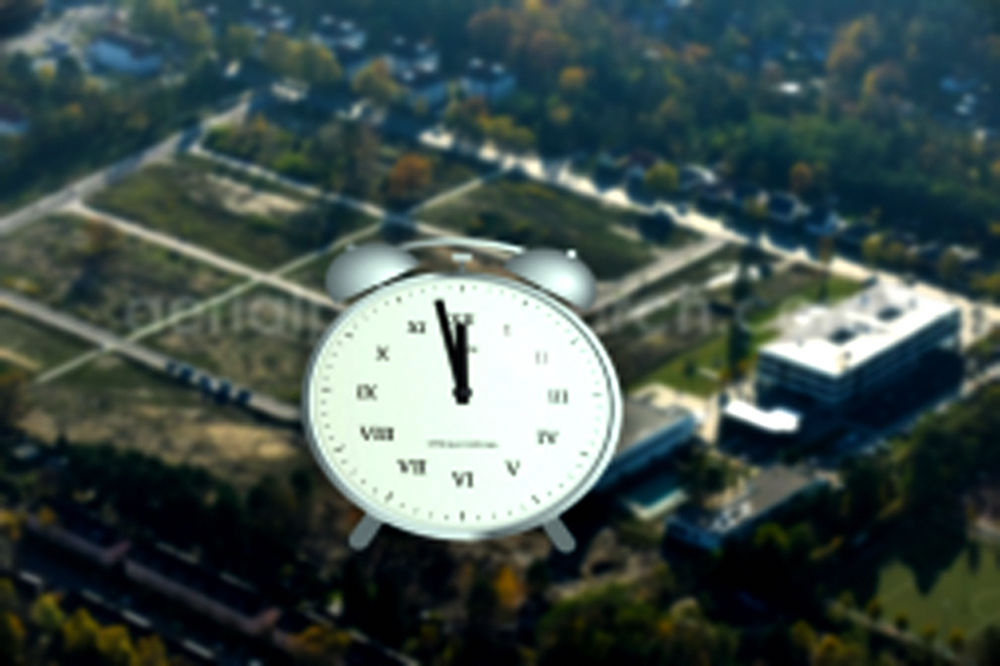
11h58
